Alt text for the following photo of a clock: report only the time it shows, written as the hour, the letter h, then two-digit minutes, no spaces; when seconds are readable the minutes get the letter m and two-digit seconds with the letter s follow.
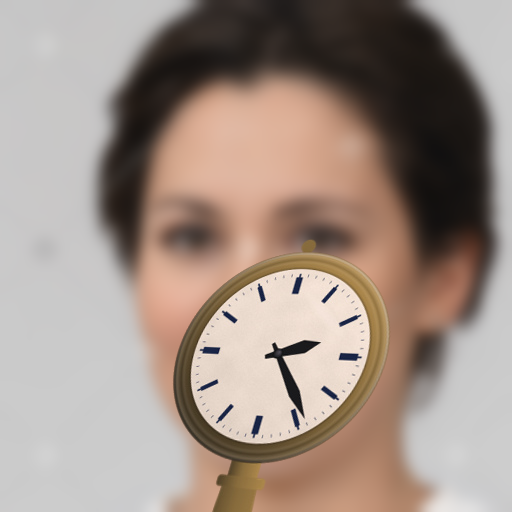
2h24
